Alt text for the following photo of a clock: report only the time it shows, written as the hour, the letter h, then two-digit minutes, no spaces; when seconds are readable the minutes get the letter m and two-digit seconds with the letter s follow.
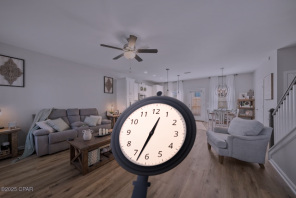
12h33
